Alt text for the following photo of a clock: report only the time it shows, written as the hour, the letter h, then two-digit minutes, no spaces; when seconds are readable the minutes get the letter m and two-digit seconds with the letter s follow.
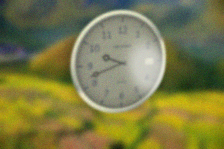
9h42
